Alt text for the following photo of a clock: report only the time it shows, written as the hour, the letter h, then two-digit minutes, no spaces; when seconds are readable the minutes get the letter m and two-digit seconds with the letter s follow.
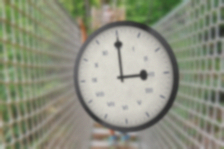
3h00
